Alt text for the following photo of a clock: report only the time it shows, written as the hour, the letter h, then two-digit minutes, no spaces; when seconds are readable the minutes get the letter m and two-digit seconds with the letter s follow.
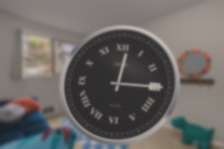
12h15
